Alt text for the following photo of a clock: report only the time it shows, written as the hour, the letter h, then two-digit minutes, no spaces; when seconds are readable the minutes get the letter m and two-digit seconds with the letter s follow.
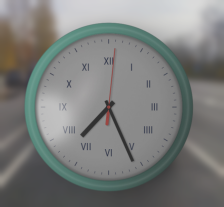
7h26m01s
